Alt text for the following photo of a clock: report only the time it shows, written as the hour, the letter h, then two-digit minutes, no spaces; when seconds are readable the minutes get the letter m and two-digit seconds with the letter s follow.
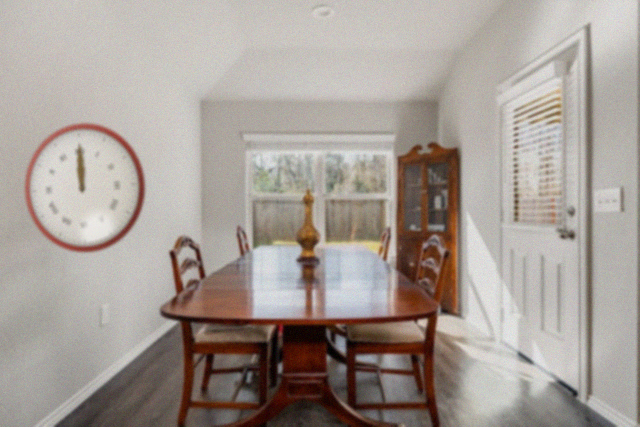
12h00
